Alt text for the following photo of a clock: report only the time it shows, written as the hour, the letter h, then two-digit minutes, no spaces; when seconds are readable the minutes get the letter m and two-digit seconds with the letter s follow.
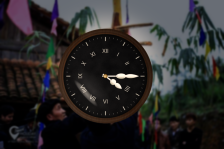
4h15
